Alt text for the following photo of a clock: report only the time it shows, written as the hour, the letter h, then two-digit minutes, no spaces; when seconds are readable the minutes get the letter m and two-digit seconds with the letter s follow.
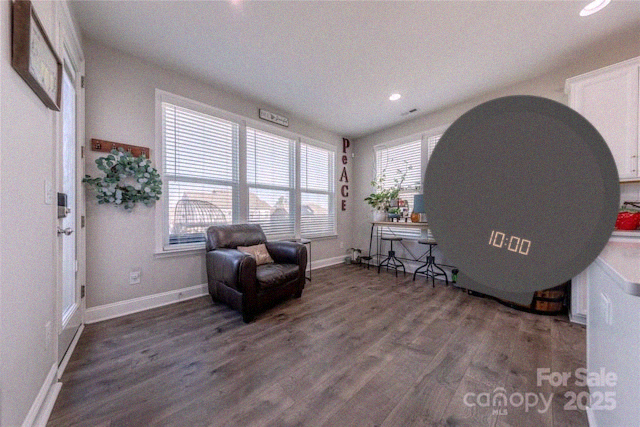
10h00
